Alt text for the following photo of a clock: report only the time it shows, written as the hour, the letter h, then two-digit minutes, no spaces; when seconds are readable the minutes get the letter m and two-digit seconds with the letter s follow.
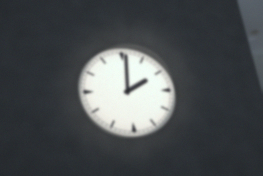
2h01
